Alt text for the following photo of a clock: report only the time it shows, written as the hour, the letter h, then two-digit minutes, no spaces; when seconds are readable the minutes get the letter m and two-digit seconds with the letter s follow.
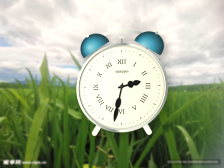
2h32
